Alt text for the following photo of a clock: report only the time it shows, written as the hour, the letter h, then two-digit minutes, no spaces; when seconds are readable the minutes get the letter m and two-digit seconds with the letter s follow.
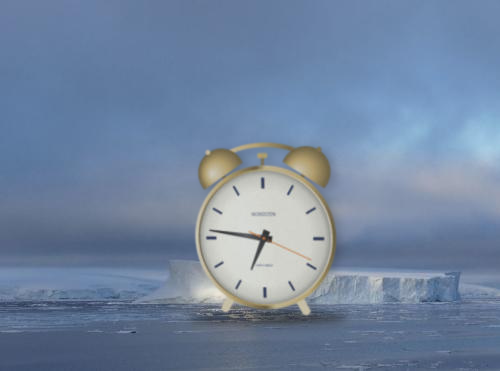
6h46m19s
